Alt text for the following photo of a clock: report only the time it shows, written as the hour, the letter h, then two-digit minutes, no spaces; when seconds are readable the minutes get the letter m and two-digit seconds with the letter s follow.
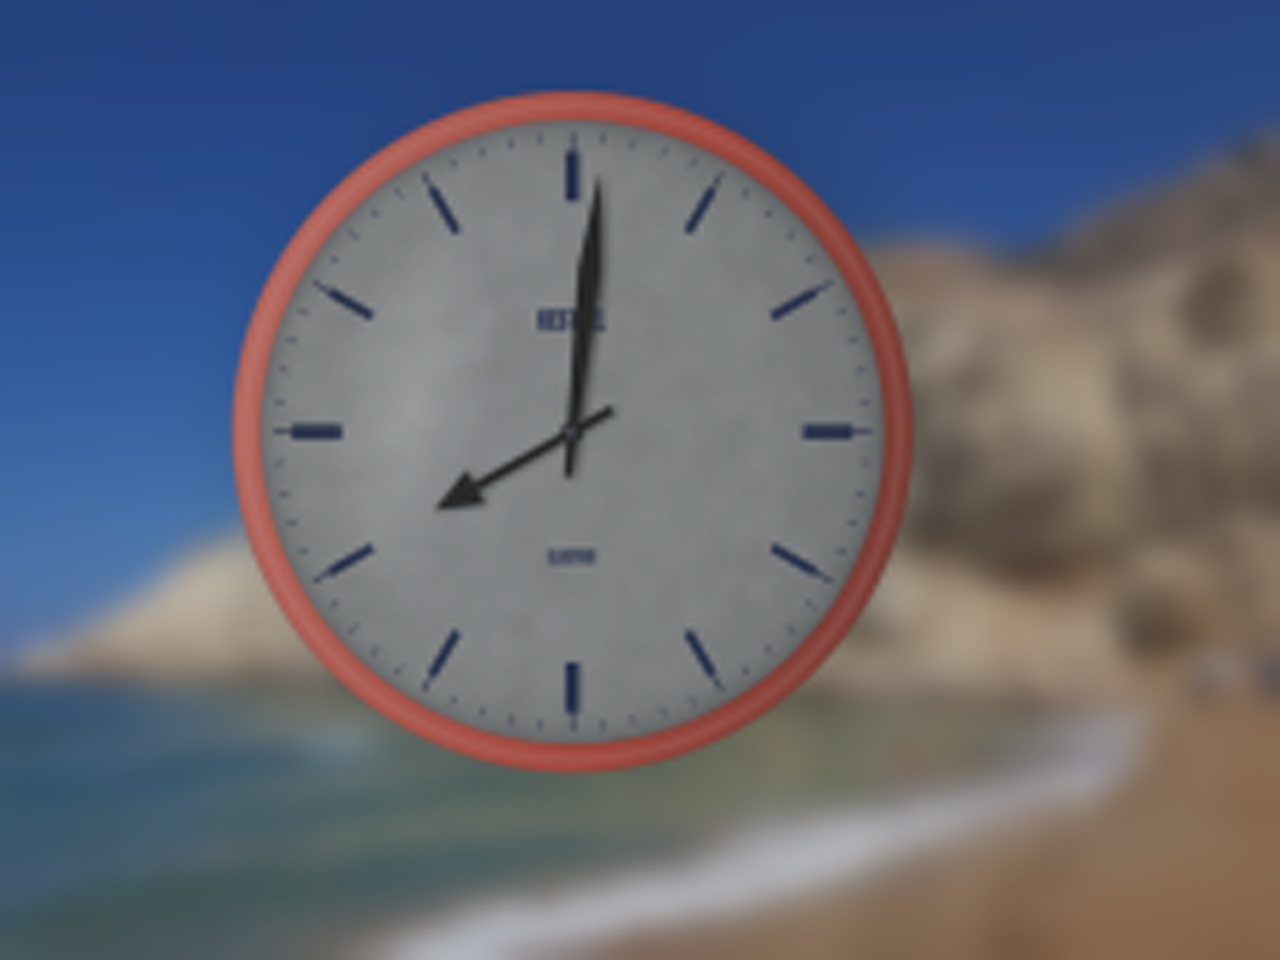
8h01
